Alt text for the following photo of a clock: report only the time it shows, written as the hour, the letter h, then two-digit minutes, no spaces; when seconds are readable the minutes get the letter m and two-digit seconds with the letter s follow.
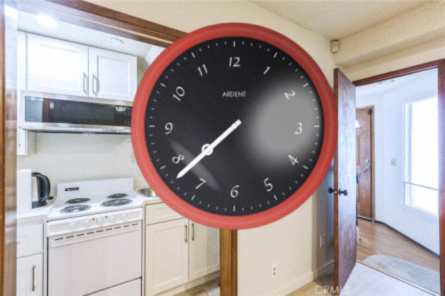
7h38
